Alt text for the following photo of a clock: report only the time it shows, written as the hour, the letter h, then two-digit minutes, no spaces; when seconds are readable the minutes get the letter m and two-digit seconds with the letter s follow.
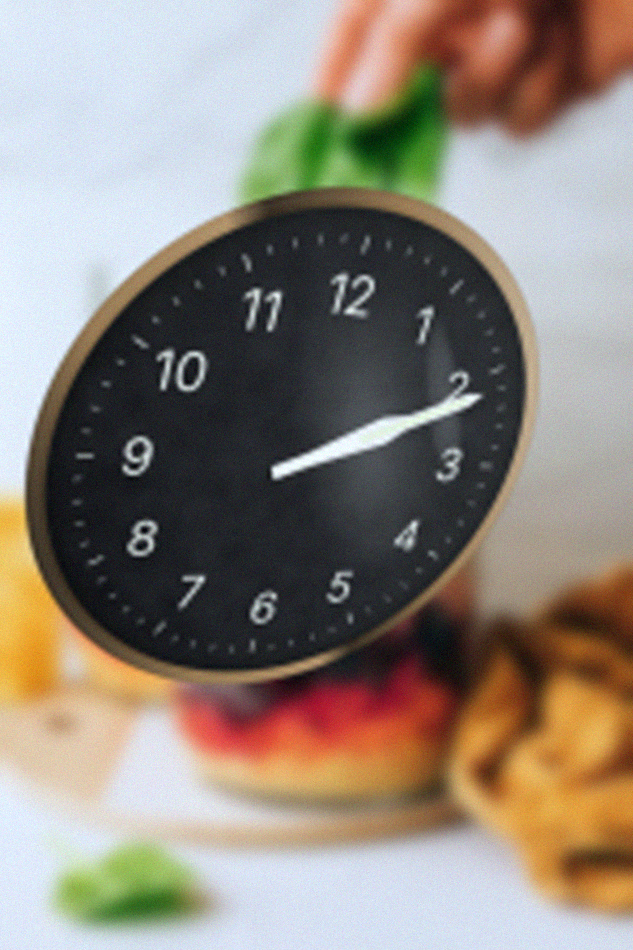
2h11
